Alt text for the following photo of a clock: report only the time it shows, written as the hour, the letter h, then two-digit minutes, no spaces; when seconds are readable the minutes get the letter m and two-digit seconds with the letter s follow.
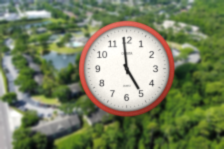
4h59
